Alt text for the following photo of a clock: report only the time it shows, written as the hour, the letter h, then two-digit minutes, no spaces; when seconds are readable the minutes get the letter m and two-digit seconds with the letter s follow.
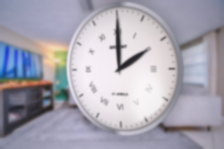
2h00
